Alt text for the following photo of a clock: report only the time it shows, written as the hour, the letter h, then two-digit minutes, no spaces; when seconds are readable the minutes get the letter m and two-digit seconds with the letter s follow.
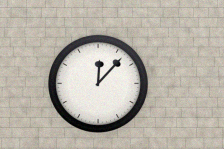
12h07
